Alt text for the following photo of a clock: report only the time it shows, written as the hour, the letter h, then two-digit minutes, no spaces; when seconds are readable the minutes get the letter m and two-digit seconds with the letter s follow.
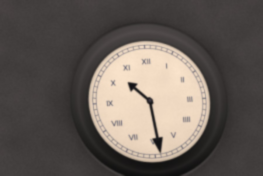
10h29
